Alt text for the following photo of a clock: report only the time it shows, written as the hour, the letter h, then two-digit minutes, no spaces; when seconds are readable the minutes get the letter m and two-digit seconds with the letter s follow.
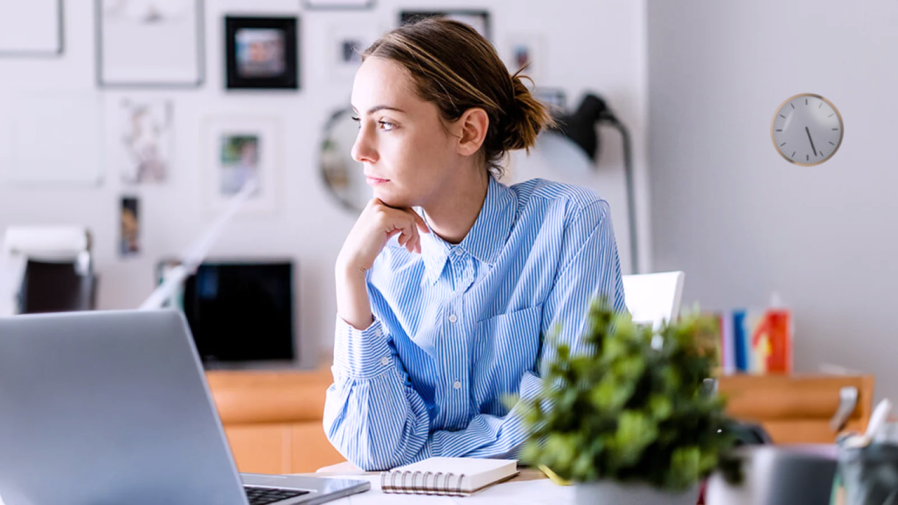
5h27
